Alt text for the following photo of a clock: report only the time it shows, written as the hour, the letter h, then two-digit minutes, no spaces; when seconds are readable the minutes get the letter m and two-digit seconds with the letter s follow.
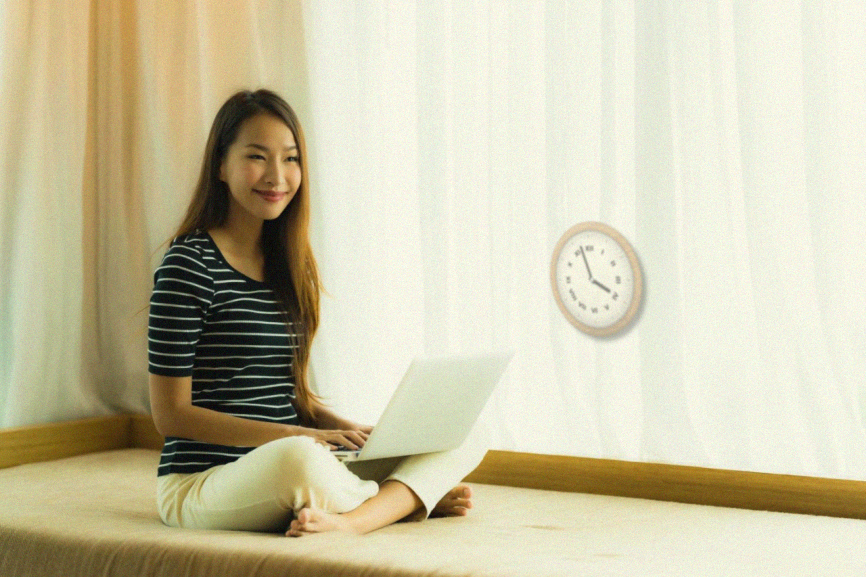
3h57
